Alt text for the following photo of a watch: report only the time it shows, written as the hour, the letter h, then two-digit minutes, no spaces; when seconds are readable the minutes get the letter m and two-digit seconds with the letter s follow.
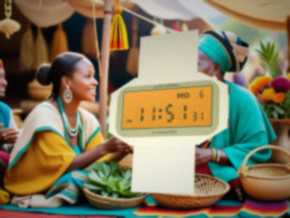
11h51
